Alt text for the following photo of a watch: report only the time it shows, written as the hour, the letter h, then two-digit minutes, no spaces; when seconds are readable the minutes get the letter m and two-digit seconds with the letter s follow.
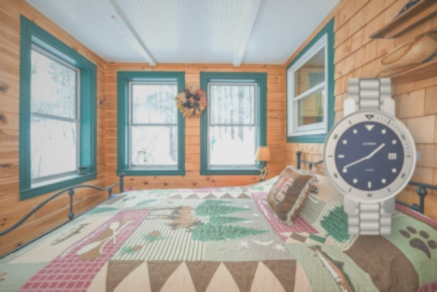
1h41
